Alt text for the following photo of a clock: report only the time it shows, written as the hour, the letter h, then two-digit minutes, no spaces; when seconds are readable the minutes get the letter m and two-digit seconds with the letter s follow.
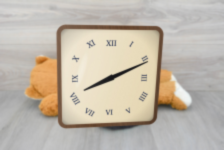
8h11
